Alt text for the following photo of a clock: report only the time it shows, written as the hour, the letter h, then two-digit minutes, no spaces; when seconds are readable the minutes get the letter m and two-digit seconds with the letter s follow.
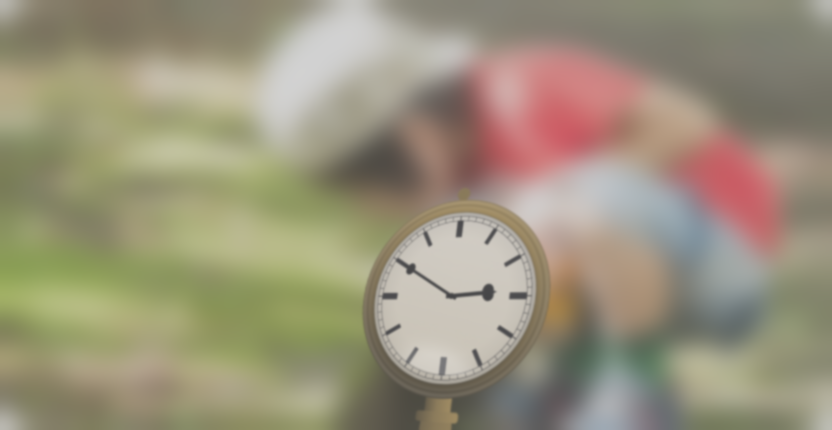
2h50
